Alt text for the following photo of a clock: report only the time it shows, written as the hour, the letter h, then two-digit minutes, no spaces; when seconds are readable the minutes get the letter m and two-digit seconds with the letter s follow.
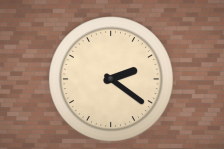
2h21
